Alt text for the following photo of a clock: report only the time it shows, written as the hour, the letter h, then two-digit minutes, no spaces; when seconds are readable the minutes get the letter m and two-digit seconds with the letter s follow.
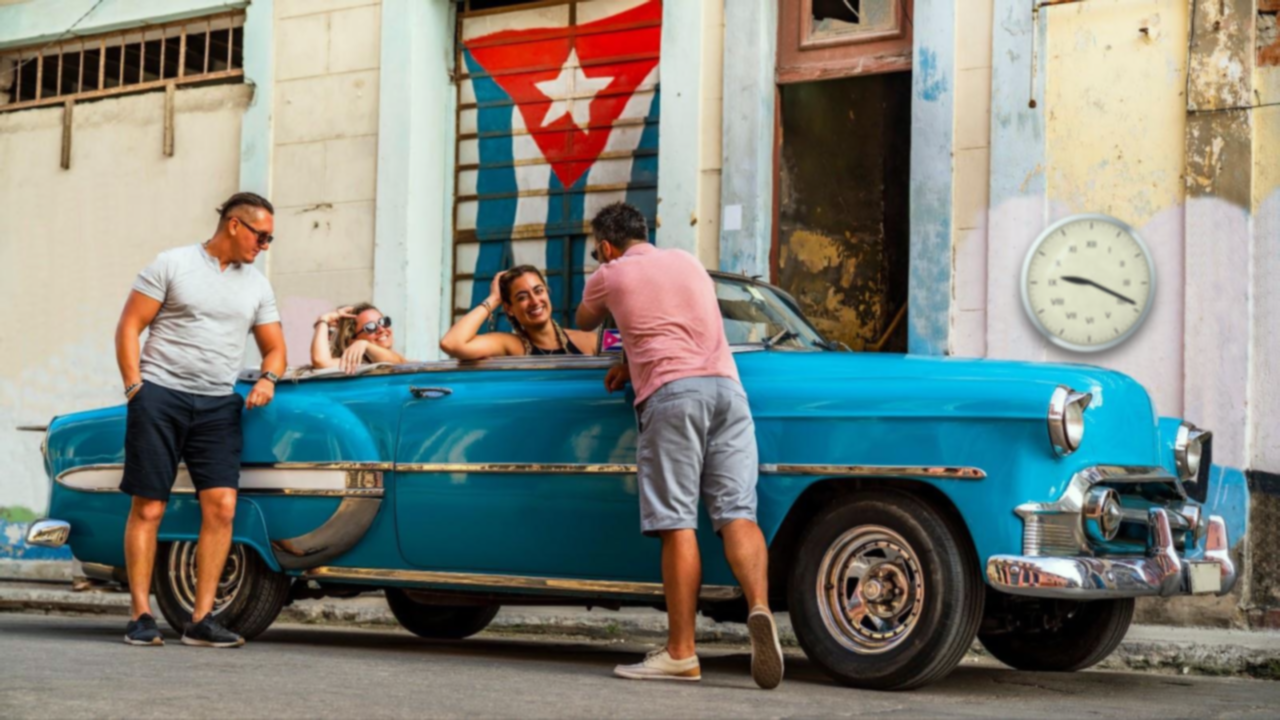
9h19
